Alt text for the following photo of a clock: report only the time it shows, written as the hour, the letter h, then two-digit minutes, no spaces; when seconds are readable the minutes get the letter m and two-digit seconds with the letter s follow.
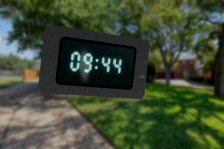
9h44
